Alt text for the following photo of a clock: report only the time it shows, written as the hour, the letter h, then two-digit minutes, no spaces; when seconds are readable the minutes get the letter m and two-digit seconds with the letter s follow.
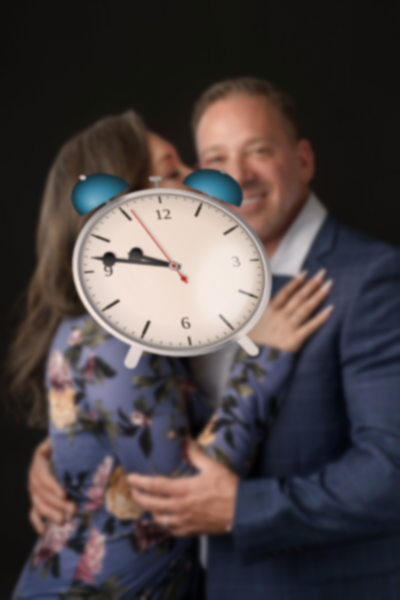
9h46m56s
